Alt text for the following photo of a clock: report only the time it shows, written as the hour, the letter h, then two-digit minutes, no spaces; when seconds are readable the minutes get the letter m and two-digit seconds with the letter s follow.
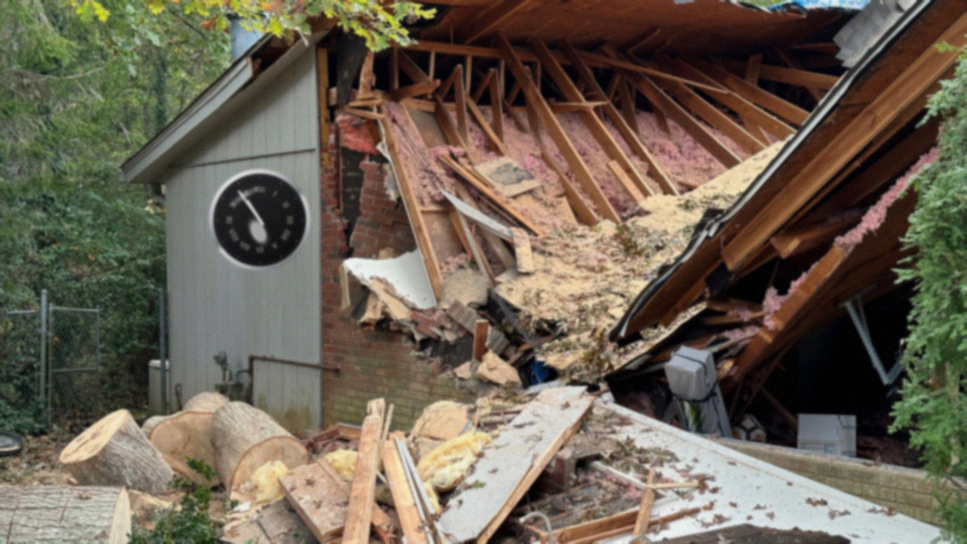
10h54
